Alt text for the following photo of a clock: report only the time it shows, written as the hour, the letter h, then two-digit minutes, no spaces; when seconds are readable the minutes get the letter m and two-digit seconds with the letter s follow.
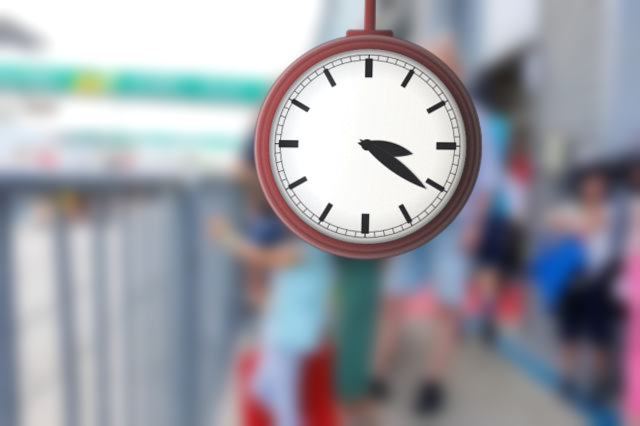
3h21
